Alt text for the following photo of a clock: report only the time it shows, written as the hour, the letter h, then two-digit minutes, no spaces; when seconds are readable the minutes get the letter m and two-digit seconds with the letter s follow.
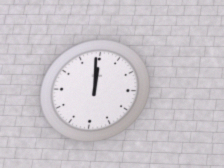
11h59
